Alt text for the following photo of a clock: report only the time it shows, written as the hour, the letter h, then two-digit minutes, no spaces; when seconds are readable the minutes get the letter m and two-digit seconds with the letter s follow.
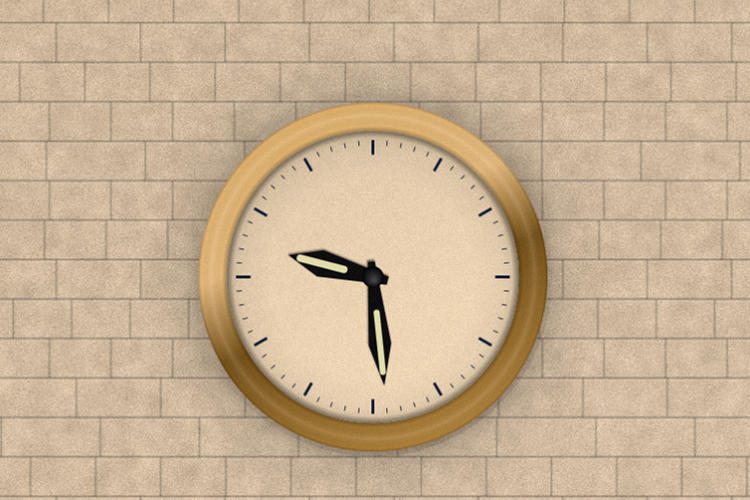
9h29
